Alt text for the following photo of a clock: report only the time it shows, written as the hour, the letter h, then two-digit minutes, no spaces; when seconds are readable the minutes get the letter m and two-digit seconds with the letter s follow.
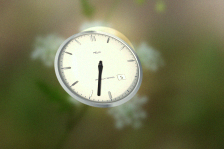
6h33
